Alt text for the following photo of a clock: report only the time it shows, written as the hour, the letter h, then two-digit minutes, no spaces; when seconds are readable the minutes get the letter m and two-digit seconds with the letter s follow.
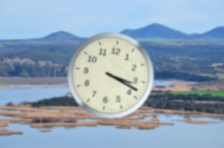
3h18
